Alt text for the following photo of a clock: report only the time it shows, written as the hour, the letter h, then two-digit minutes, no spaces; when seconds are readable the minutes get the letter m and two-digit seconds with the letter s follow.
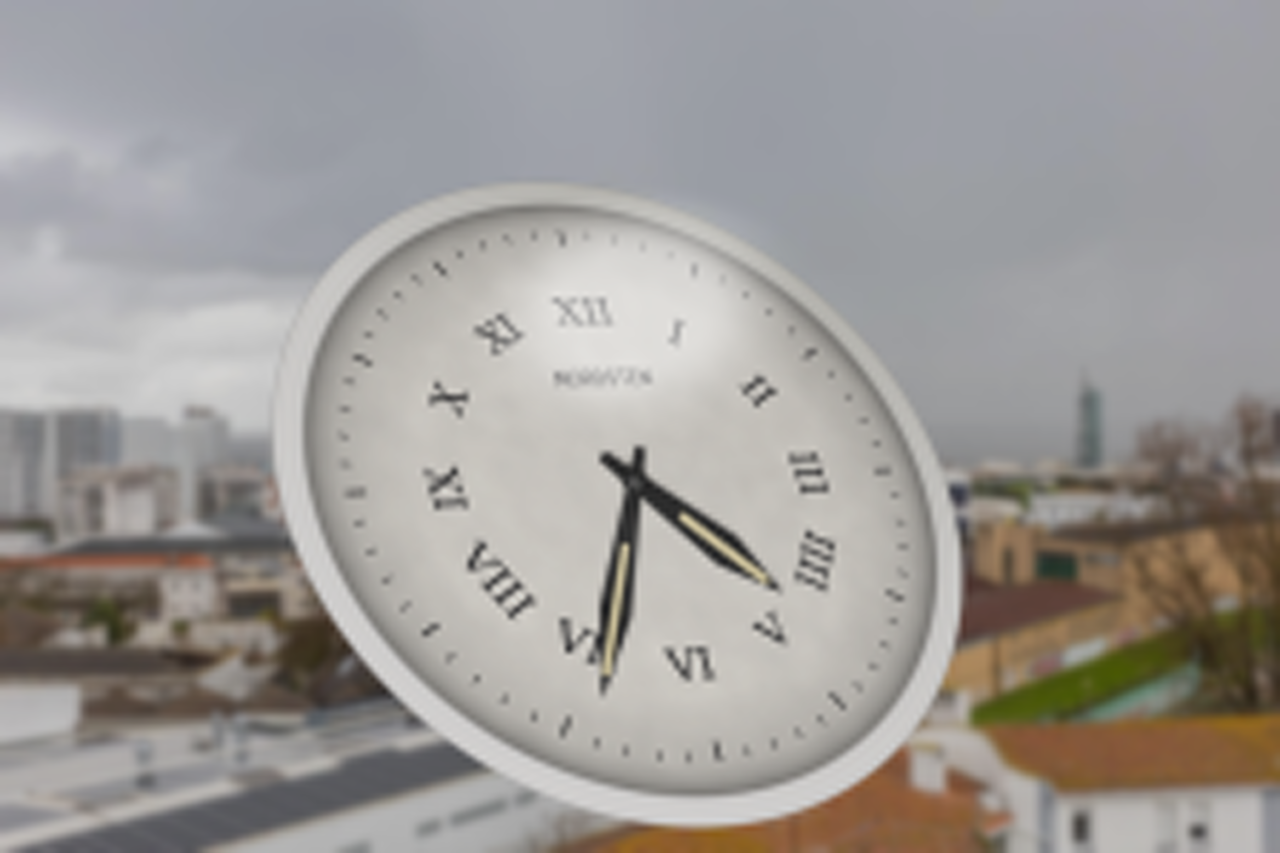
4h34
